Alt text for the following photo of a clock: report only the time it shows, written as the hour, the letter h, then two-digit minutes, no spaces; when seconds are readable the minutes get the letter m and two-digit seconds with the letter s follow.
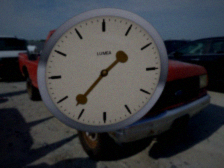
1h37
